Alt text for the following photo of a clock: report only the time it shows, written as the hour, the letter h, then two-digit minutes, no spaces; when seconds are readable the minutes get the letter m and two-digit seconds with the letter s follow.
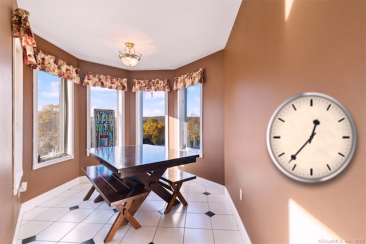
12h37
